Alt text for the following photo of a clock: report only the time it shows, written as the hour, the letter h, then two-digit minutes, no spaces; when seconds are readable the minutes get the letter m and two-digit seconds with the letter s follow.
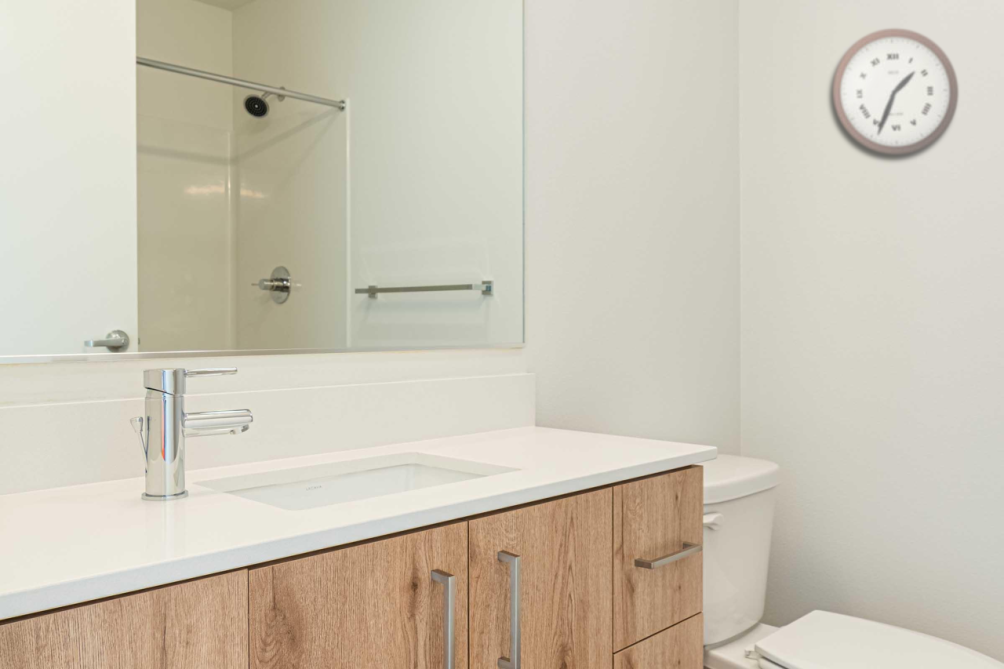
1h34
